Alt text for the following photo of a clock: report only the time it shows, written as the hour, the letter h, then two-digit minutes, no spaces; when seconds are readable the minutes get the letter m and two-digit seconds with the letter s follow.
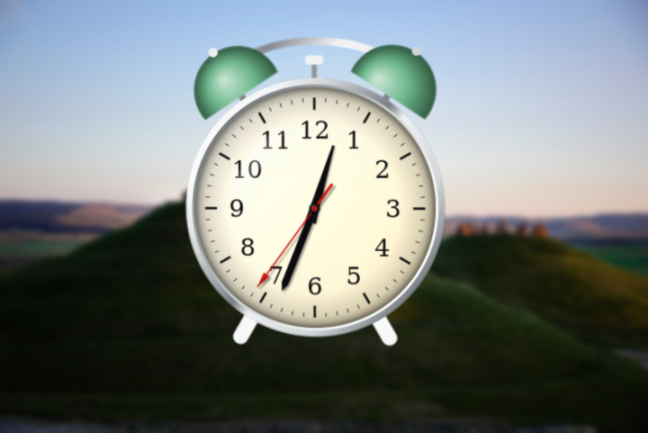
12h33m36s
